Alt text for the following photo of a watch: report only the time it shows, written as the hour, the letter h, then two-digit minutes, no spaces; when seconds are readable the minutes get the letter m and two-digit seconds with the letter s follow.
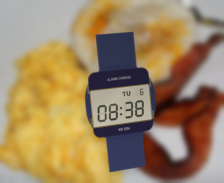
8h38
